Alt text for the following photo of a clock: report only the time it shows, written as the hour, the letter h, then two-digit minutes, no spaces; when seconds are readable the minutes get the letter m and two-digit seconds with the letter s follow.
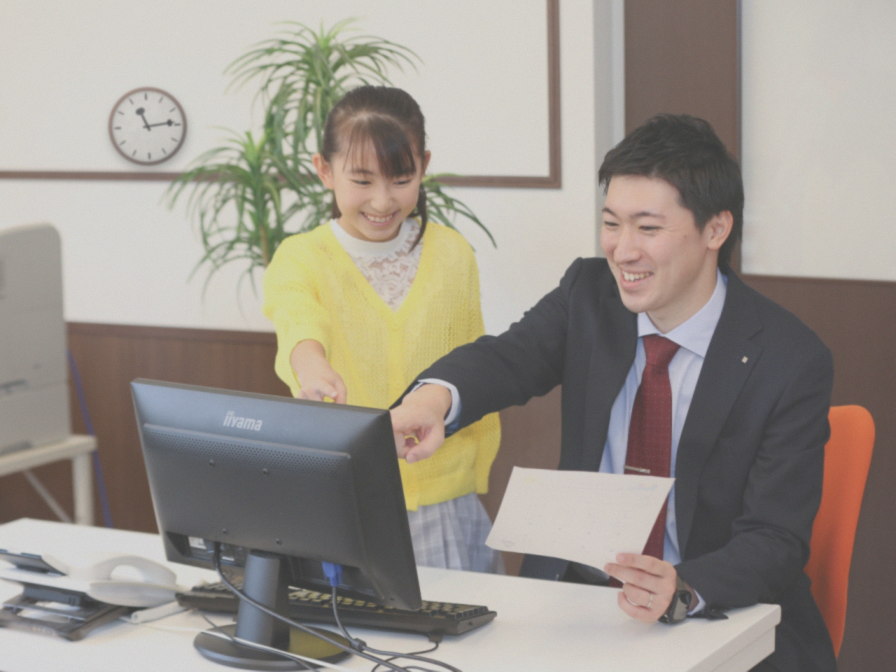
11h14
